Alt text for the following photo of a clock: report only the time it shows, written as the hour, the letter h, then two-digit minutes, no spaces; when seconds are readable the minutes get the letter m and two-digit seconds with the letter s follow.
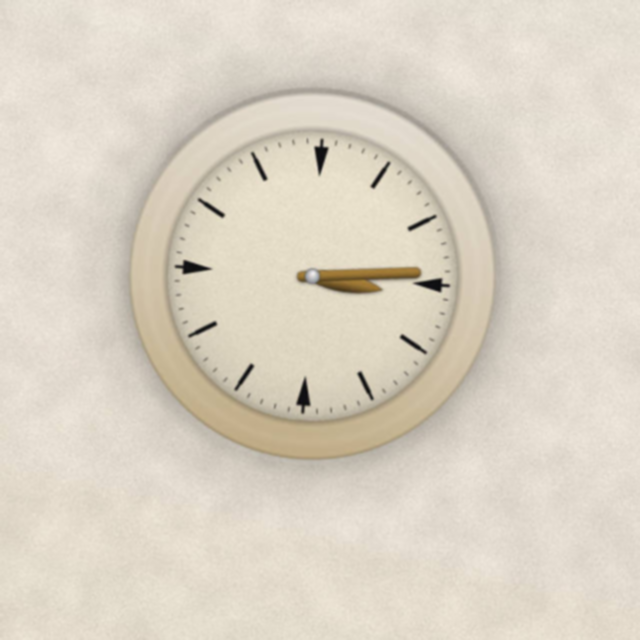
3h14
